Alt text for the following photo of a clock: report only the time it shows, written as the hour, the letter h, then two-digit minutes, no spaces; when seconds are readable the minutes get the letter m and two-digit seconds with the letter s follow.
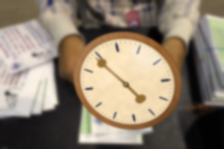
4h54
